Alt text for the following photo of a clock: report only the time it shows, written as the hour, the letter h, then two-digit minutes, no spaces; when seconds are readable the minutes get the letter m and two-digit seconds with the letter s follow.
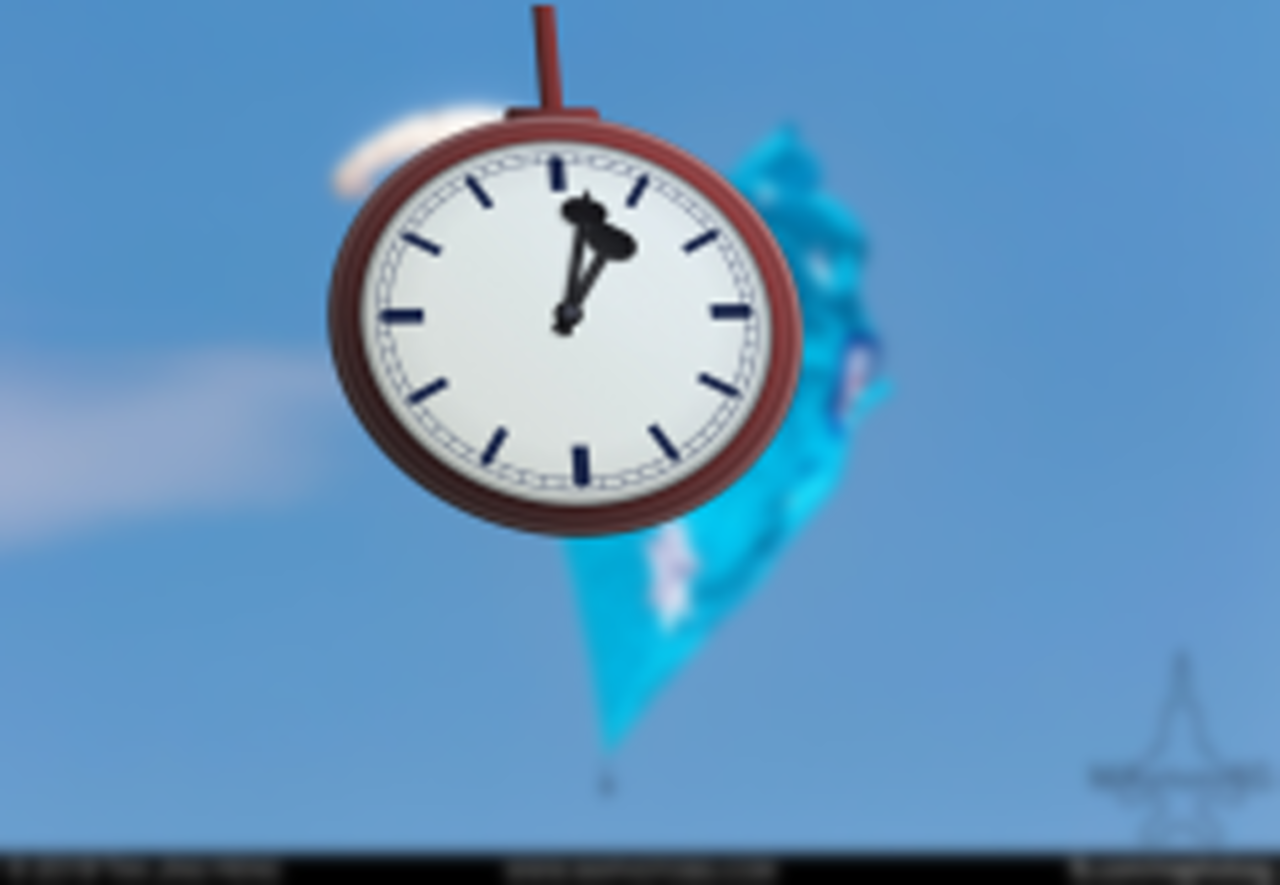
1h02
